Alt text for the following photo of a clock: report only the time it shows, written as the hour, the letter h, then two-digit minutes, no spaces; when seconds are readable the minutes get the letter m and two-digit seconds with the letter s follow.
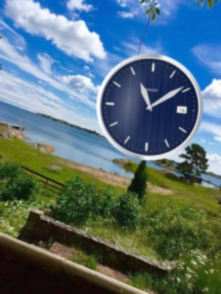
11h09
